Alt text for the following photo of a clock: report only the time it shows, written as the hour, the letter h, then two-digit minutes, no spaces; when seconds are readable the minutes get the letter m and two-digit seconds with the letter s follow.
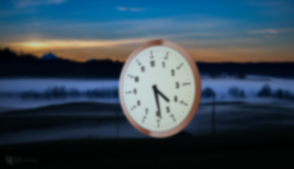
4h29
